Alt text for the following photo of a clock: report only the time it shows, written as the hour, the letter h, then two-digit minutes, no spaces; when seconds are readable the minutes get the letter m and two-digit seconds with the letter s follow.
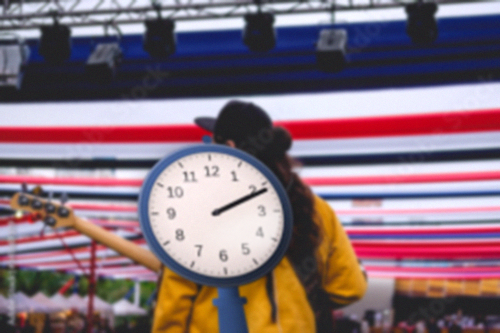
2h11
